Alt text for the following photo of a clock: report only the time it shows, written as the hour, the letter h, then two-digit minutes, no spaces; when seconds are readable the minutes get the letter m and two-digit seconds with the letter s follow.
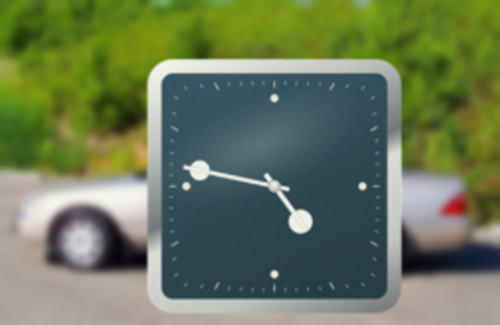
4h47
